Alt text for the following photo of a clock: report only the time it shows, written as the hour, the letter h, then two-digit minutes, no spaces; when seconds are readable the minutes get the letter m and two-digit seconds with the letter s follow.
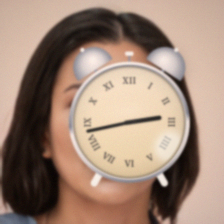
2h43
